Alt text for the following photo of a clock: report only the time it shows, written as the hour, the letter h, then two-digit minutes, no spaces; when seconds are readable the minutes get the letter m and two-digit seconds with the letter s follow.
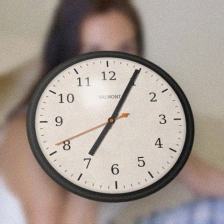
7h04m41s
